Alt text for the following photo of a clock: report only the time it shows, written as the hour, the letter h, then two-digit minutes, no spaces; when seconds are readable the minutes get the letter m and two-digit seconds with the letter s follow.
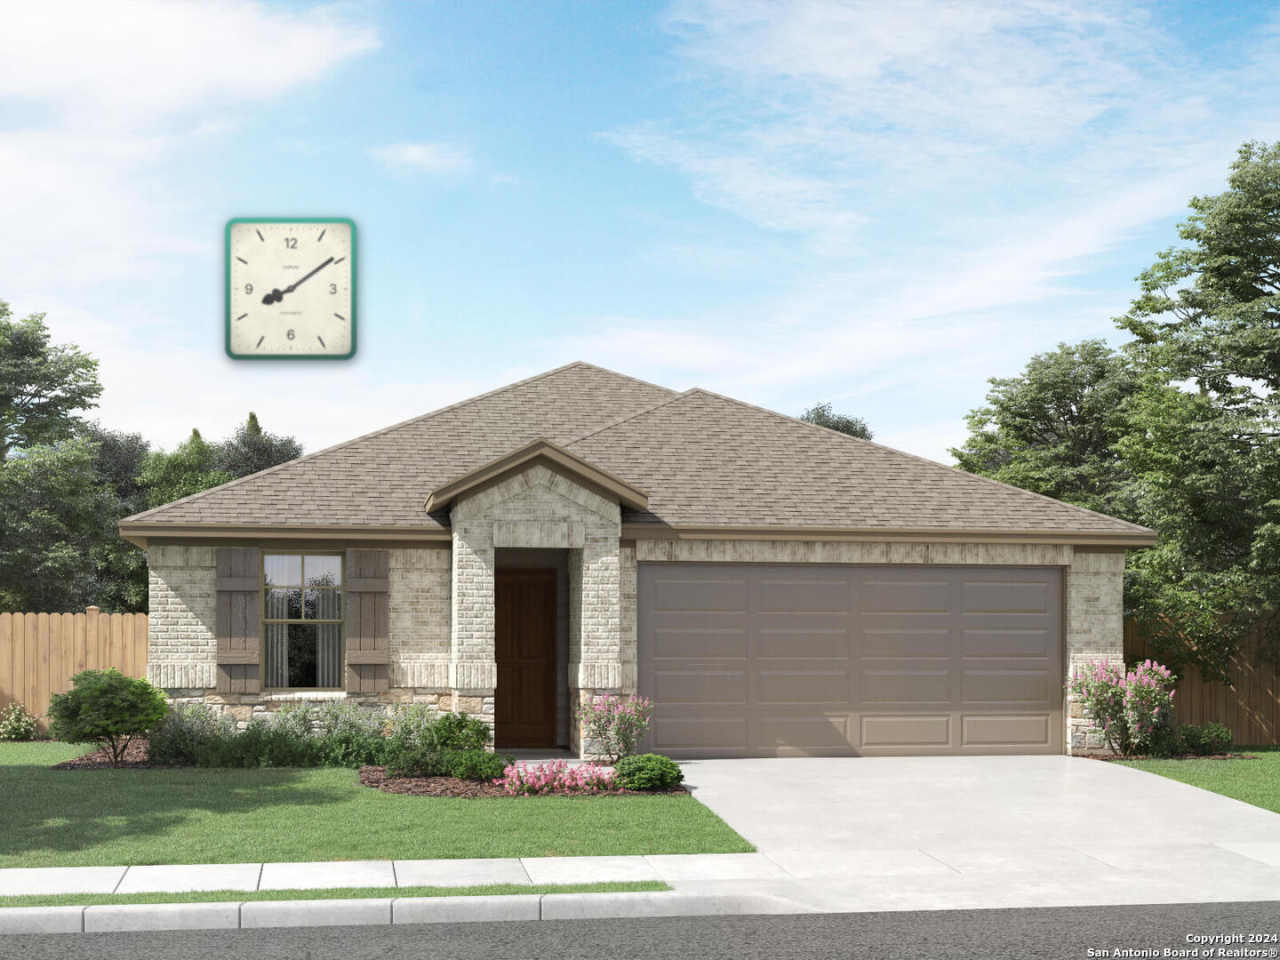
8h09
